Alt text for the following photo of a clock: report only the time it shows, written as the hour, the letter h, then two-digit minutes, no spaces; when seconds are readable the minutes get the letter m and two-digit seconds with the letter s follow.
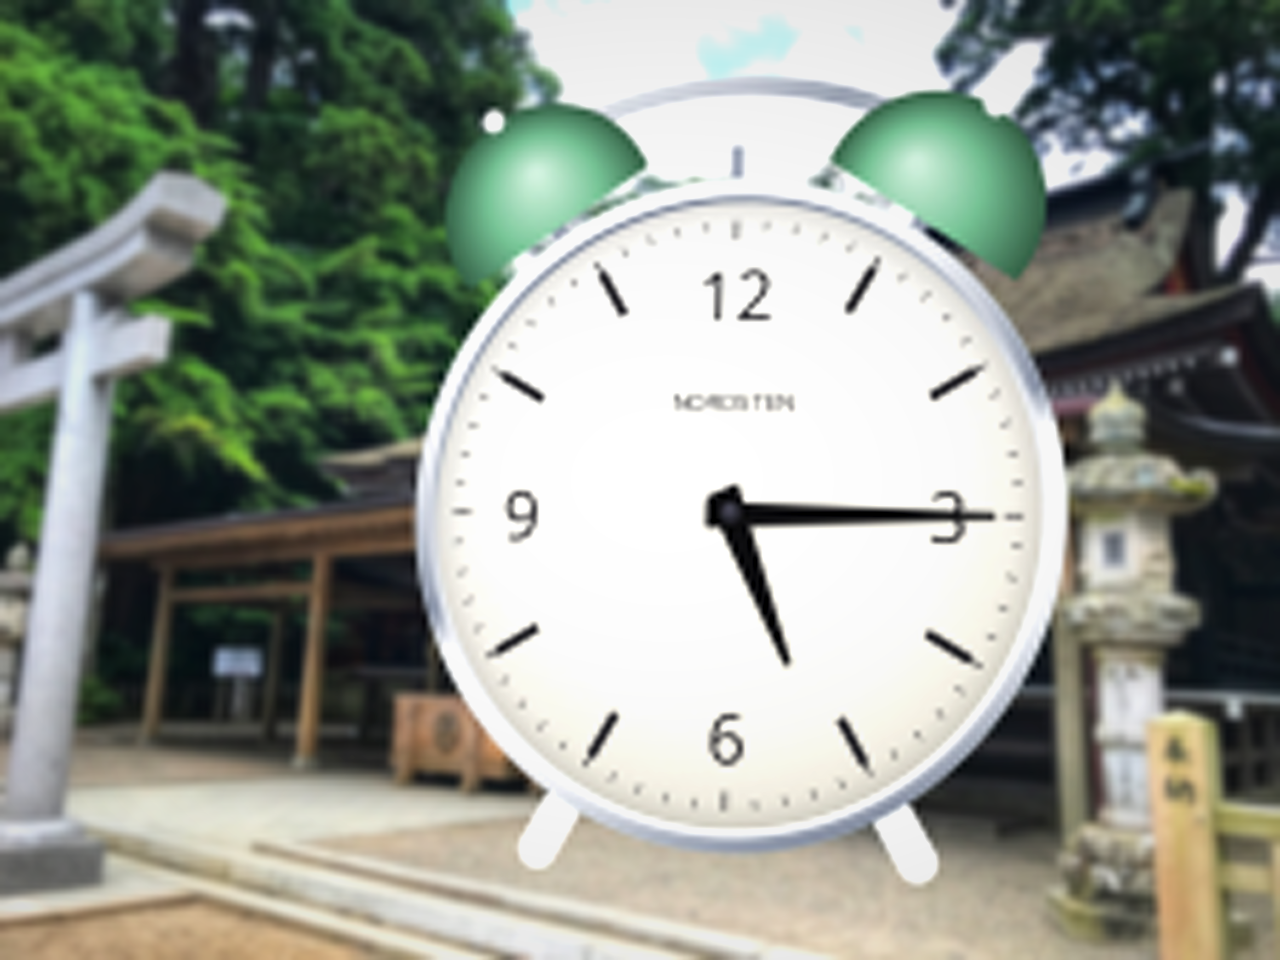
5h15
